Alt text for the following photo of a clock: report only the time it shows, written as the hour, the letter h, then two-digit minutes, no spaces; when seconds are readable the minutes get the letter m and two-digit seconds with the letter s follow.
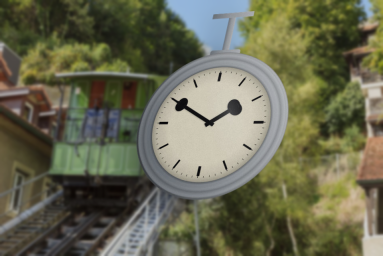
1h50
